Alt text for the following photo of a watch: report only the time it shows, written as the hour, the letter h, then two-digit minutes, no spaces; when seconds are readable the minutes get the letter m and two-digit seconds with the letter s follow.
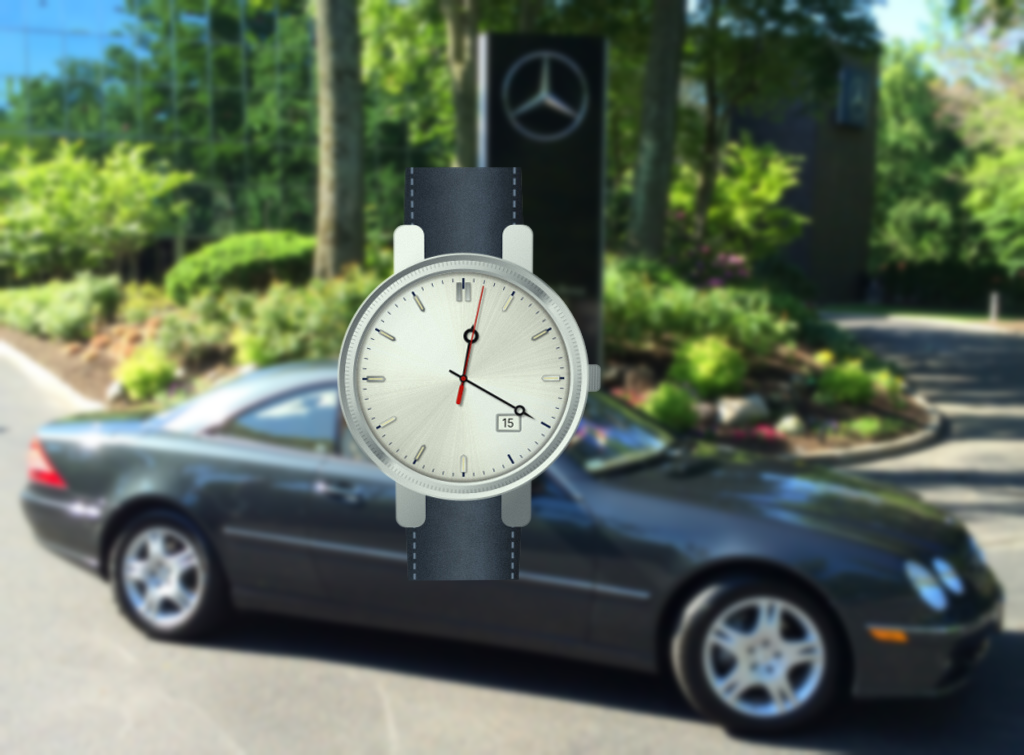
12h20m02s
